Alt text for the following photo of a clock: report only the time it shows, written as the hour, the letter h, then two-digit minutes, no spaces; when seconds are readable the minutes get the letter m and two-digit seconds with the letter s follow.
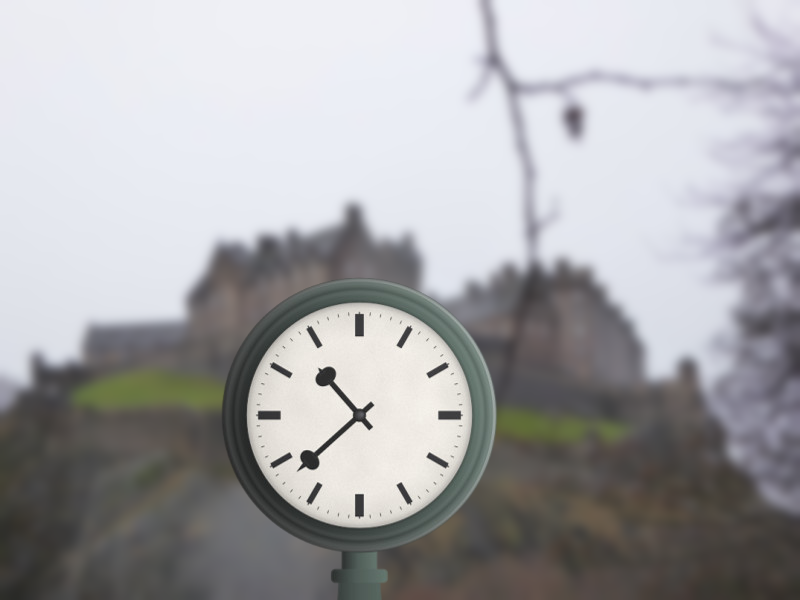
10h38
